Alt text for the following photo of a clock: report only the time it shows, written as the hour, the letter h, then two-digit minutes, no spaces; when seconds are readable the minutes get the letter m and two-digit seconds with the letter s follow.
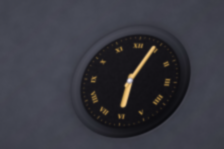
6h04
